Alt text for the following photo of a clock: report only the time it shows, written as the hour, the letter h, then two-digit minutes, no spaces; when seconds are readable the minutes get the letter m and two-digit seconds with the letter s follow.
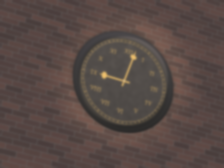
9h02
